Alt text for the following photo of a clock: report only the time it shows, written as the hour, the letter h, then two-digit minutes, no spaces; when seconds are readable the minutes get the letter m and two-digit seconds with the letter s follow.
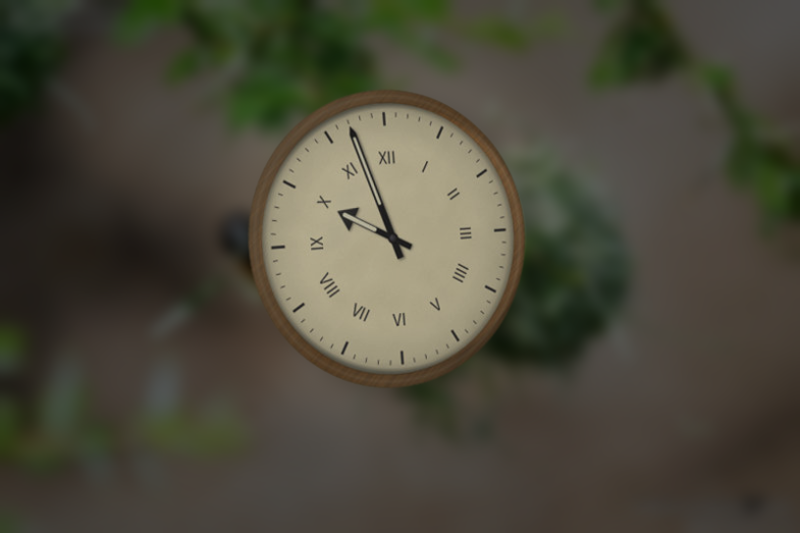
9h57
